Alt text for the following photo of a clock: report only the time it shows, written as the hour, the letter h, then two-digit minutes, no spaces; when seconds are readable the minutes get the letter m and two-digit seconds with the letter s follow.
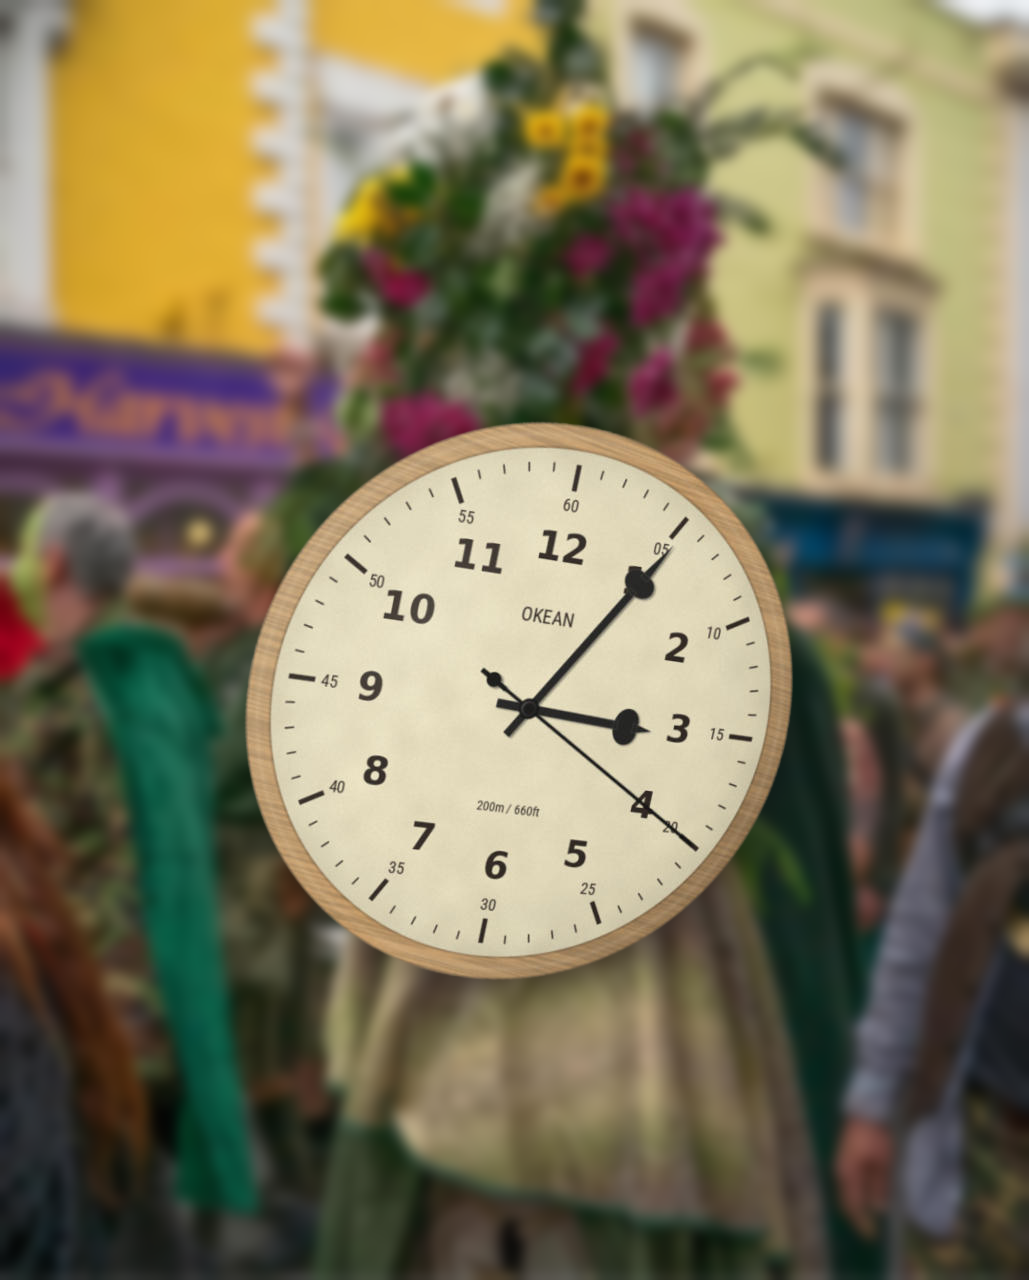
3h05m20s
